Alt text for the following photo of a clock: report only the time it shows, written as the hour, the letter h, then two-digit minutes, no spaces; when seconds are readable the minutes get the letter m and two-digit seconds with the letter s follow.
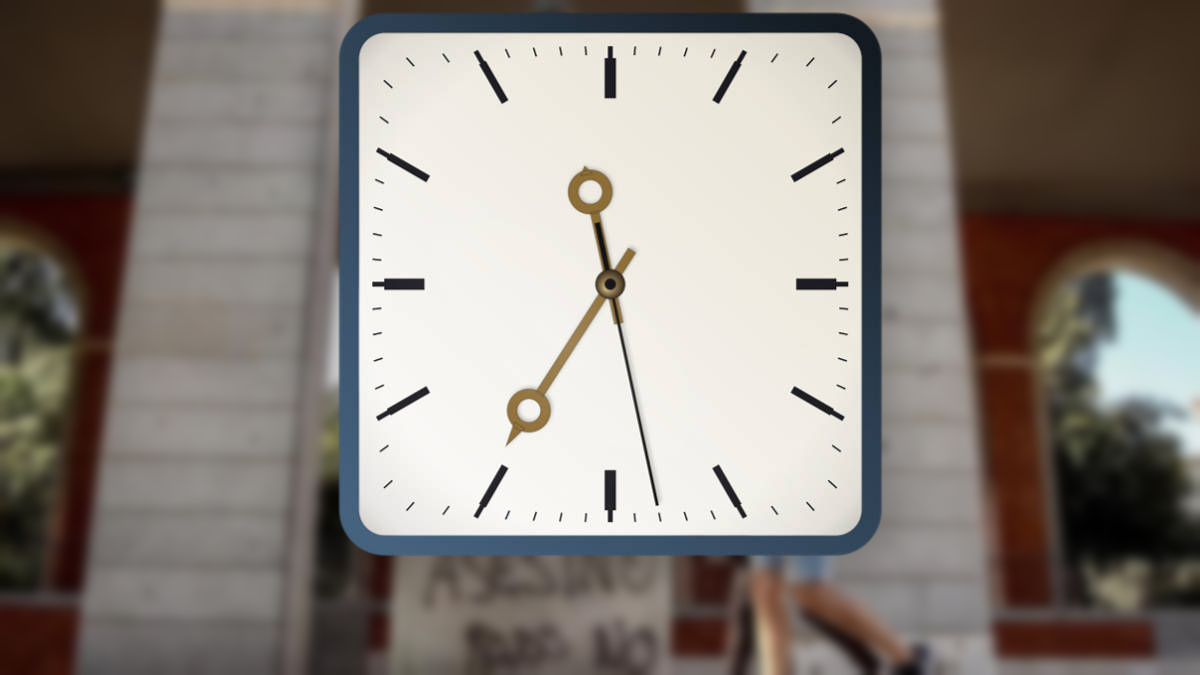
11h35m28s
